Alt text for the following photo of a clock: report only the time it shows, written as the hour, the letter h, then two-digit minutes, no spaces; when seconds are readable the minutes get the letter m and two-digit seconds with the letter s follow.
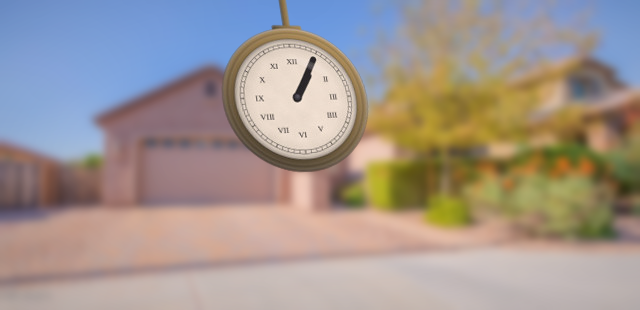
1h05
